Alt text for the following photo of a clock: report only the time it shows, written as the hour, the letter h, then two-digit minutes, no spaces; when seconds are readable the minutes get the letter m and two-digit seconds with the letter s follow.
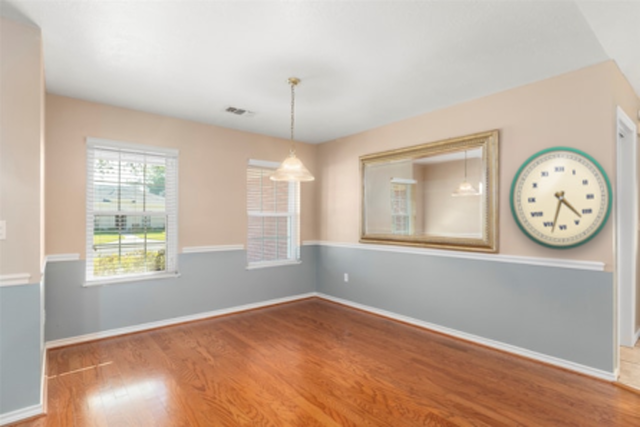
4h33
